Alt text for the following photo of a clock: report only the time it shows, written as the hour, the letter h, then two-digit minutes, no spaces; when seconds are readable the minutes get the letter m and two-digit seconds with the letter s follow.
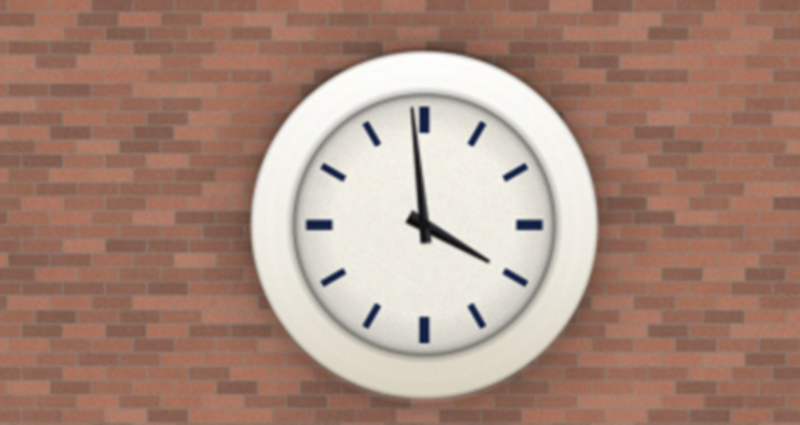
3h59
